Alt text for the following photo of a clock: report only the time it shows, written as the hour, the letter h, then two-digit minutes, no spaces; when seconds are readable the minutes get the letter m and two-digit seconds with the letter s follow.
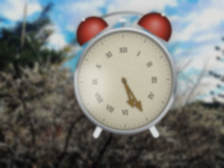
5h25
